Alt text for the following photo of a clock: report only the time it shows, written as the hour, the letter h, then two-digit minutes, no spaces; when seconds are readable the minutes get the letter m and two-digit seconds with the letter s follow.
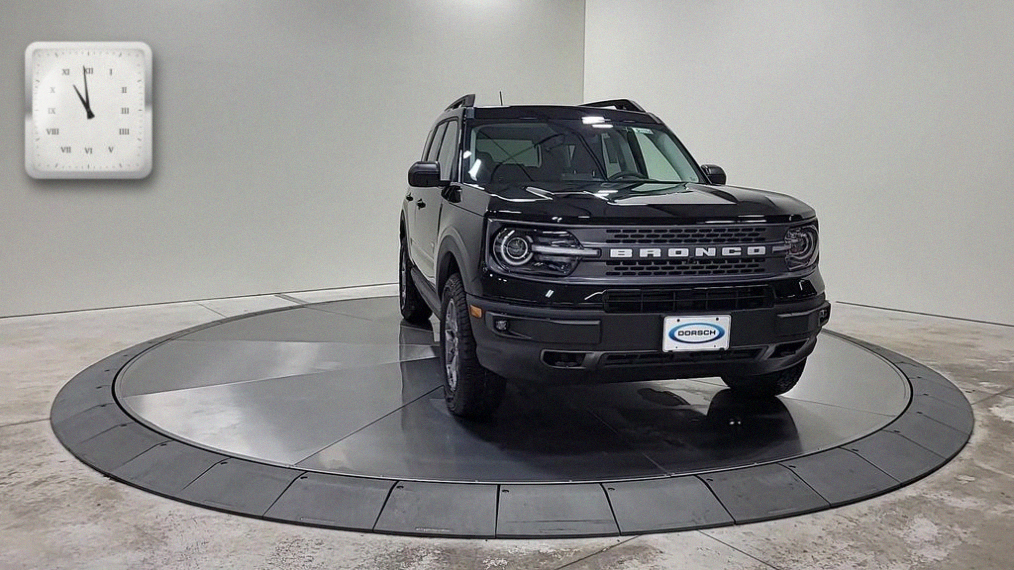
10h59
